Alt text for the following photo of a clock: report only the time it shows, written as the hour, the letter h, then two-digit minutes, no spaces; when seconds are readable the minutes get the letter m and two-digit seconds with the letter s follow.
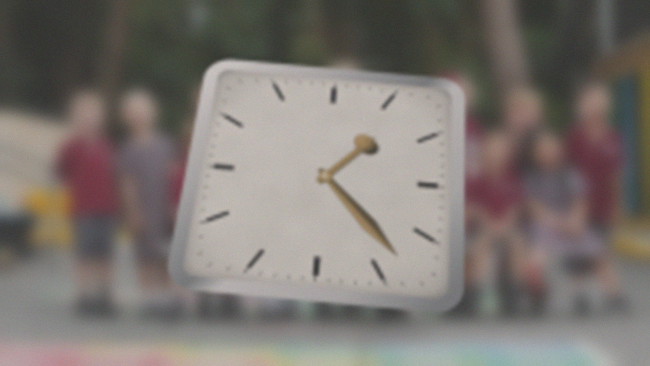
1h23
